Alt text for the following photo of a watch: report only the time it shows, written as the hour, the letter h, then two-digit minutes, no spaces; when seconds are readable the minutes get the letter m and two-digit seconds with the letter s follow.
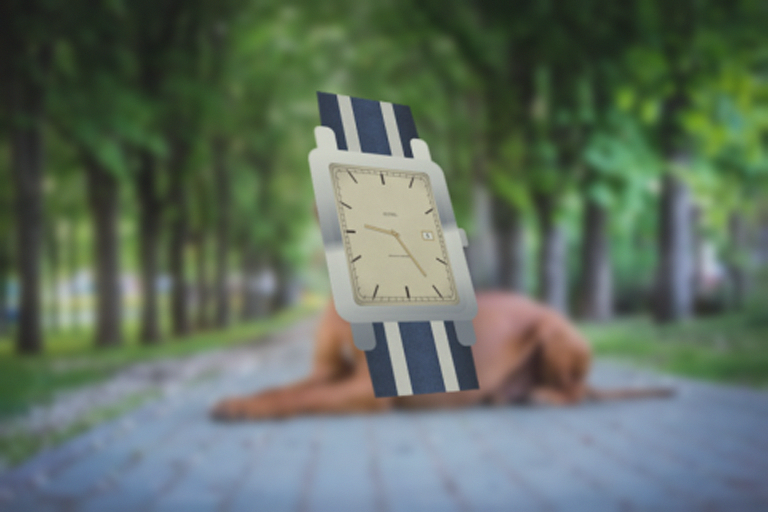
9h25
